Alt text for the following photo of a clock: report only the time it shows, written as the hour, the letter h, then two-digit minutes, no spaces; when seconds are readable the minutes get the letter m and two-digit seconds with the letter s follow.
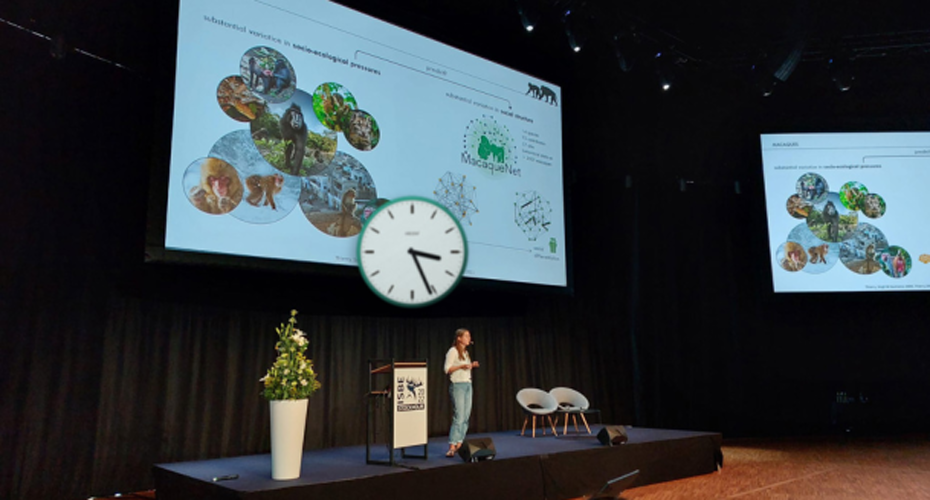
3h26
